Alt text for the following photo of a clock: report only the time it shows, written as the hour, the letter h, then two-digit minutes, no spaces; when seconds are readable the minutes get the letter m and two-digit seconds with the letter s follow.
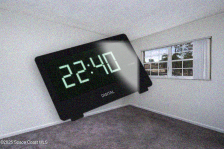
22h40
